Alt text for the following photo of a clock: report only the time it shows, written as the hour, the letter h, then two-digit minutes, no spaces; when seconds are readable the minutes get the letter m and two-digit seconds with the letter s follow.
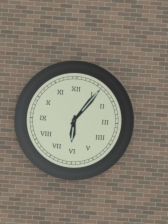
6h06
